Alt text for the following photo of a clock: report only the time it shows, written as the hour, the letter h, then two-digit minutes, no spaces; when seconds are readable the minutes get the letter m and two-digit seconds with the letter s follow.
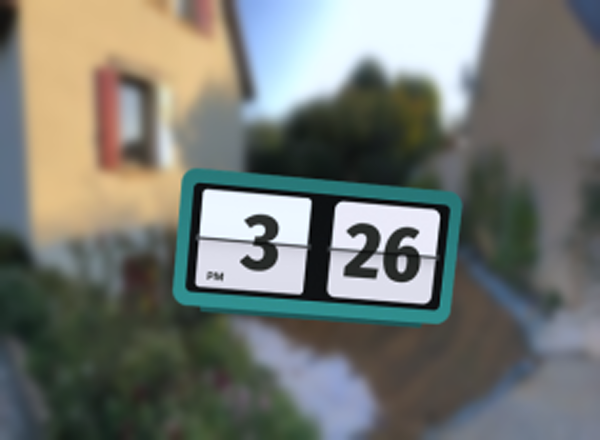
3h26
